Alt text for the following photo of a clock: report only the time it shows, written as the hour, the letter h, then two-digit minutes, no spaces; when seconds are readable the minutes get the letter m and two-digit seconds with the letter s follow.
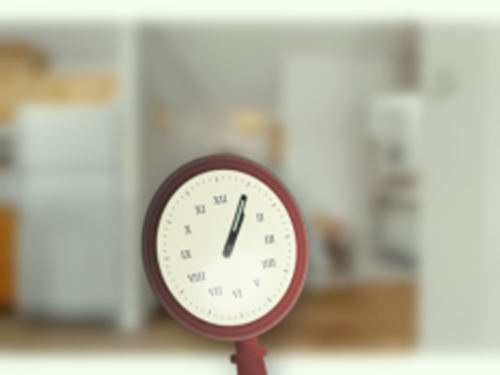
1h05
